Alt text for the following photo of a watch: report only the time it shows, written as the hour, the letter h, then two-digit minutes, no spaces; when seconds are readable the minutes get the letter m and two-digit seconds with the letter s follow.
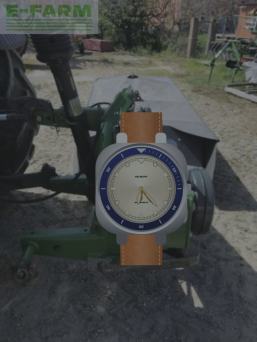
6h23
